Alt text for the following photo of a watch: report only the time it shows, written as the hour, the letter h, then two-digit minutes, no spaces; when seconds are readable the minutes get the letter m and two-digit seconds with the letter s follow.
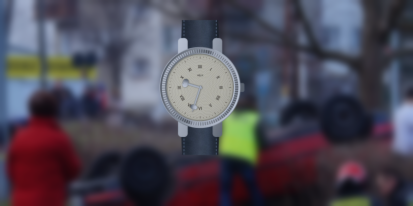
9h33
